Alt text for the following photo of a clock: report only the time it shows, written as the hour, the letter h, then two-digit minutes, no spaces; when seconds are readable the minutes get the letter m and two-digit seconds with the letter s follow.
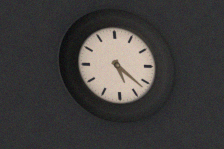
5h22
